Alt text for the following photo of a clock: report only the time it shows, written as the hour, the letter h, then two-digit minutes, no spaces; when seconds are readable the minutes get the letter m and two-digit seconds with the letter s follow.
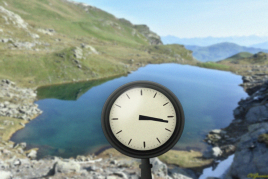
3h17
